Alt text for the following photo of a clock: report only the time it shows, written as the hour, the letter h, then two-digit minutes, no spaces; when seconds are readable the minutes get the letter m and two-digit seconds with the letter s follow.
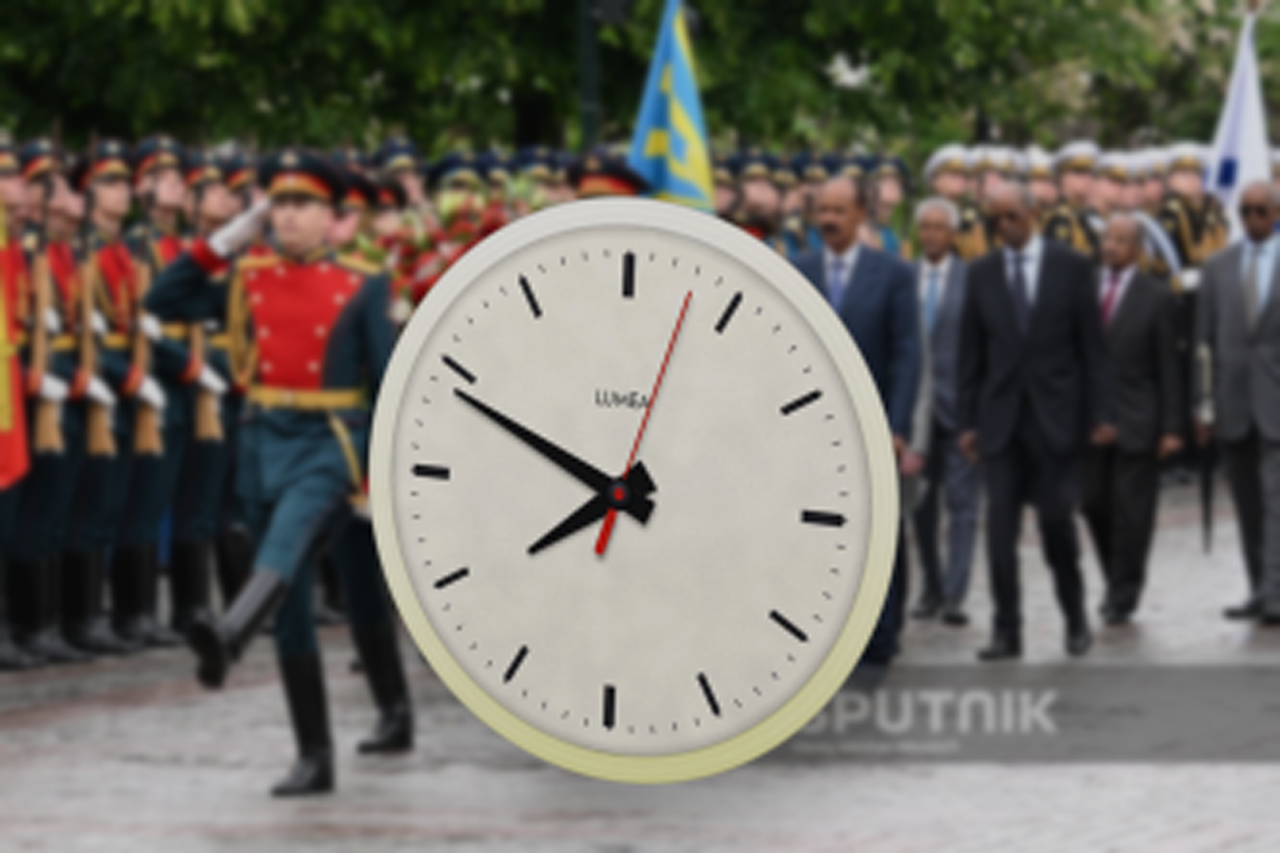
7h49m03s
